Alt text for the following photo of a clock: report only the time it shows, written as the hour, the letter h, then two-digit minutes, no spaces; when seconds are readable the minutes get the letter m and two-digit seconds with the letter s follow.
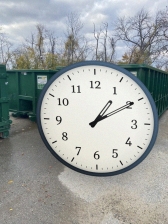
1h10
